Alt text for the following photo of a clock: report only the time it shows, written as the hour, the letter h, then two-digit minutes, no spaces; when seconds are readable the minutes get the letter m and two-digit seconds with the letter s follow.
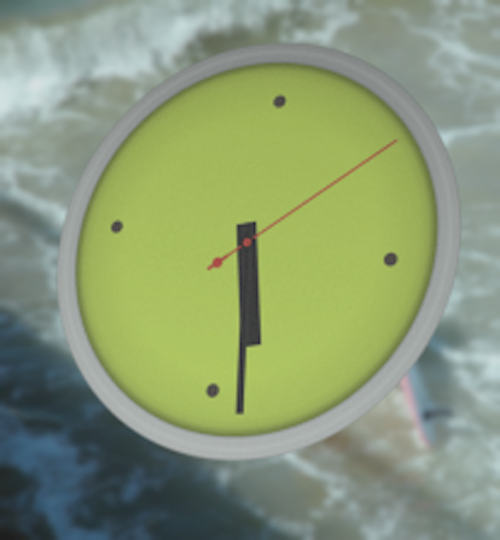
5h28m08s
